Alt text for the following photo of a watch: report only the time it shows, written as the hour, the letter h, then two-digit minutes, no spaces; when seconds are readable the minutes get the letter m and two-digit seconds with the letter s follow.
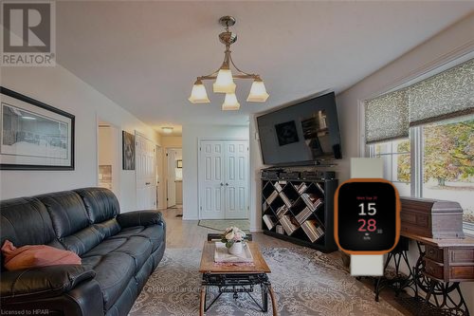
15h28
